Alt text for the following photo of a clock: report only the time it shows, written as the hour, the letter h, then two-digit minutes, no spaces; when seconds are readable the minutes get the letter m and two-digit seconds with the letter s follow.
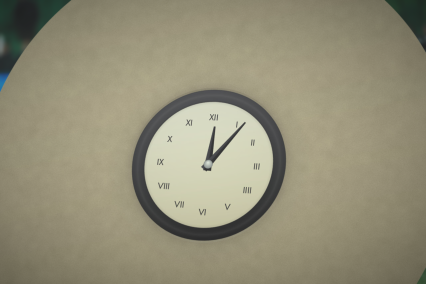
12h06
